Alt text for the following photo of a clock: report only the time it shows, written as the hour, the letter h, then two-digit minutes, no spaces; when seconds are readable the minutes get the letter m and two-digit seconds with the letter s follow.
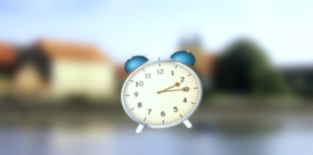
2h15
